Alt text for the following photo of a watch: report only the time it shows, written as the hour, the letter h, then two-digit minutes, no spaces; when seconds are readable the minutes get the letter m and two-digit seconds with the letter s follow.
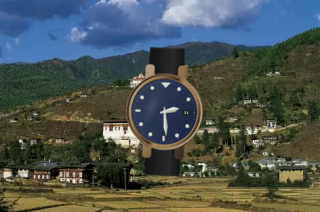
2h29
